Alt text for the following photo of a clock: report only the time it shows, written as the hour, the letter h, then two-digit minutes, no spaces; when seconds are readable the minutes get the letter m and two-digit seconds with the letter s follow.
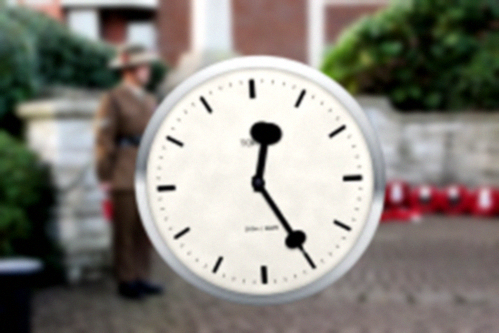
12h25
